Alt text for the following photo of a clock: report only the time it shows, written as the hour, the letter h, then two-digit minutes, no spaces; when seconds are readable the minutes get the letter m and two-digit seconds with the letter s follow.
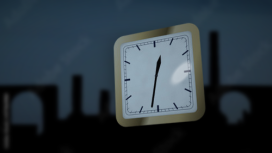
12h32
